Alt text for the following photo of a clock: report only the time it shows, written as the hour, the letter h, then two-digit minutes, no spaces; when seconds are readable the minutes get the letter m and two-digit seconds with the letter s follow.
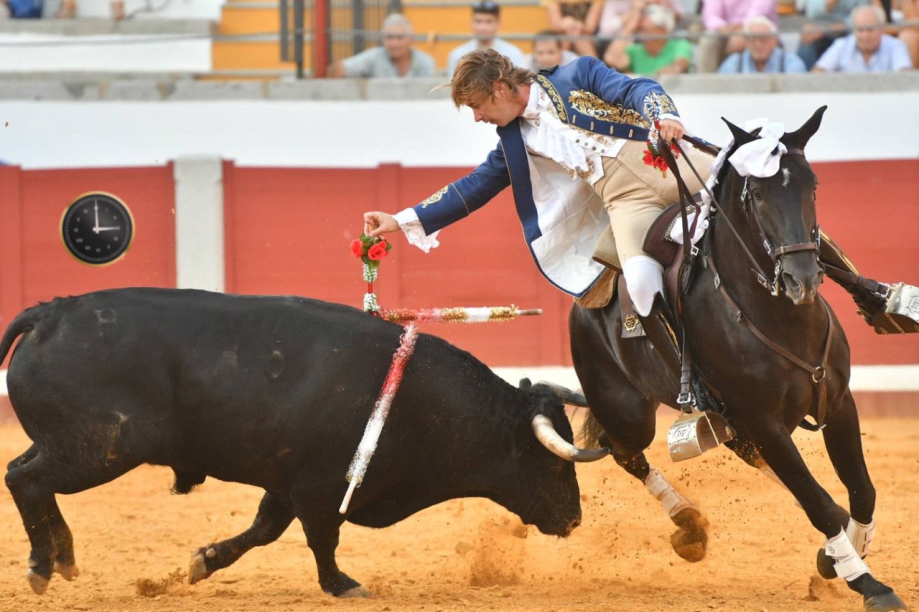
3h00
